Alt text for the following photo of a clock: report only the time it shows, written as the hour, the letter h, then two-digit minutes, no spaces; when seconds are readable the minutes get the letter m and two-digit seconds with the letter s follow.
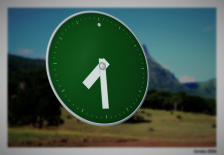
7h30
